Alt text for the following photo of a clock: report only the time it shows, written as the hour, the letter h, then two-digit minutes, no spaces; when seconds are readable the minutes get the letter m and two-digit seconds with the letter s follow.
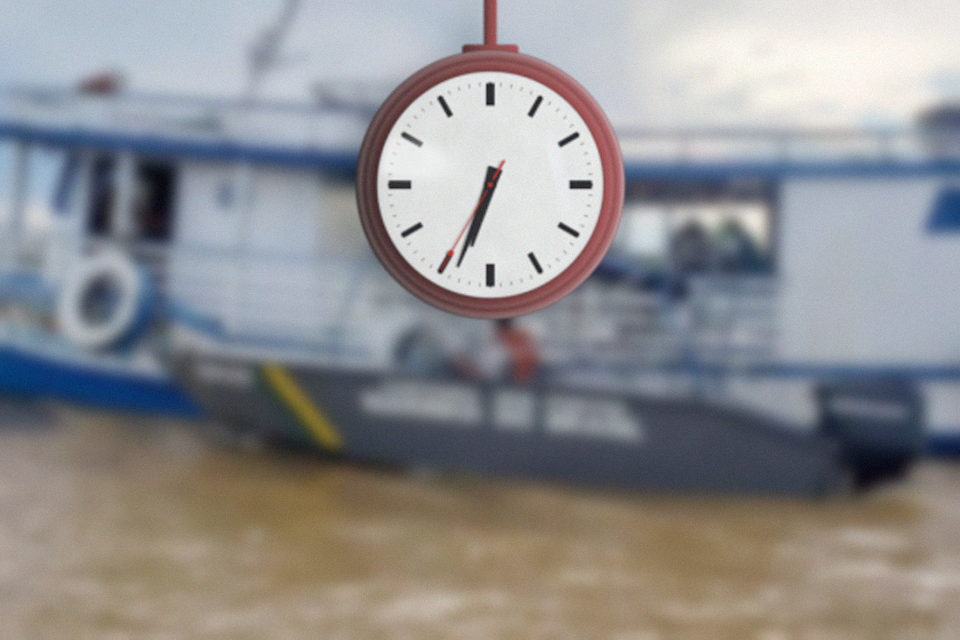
6h33m35s
